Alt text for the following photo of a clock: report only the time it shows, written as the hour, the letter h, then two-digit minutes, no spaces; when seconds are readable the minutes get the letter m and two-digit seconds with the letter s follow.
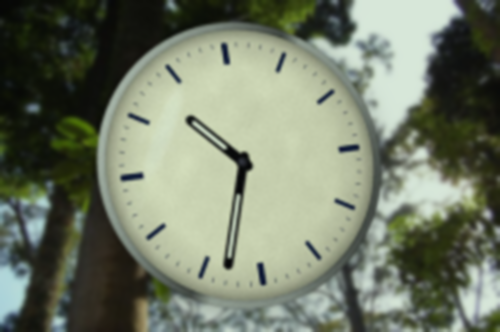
10h33
